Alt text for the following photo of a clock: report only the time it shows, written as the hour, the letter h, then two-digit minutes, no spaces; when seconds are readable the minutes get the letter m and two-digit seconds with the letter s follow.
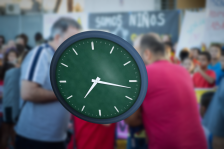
7h17
